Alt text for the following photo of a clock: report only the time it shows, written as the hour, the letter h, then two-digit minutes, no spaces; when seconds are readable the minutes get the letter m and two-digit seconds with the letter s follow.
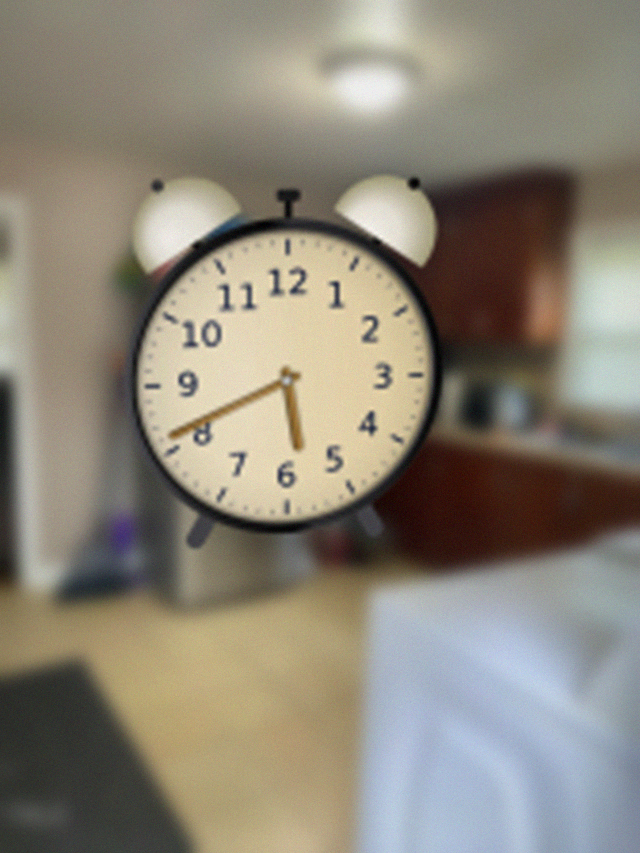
5h41
